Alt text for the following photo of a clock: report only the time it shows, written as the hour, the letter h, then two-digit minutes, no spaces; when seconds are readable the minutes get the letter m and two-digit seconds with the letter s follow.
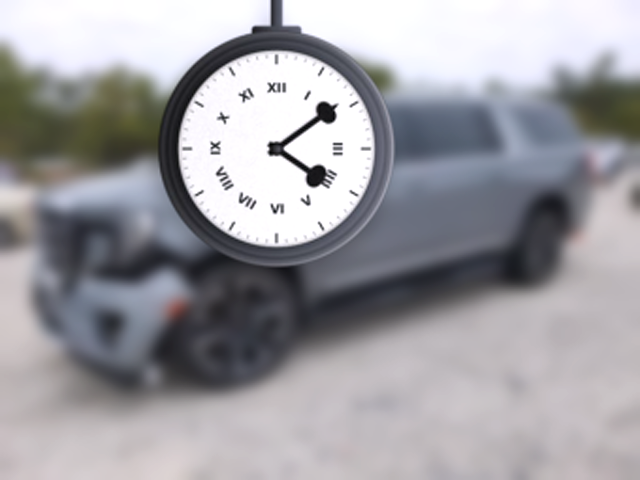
4h09
